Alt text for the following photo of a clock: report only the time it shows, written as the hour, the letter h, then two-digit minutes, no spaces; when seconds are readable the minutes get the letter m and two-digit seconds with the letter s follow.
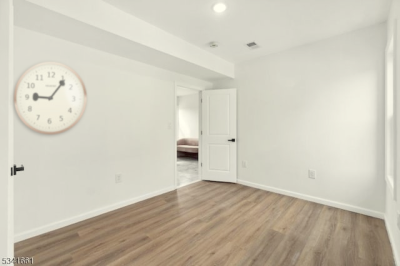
9h06
